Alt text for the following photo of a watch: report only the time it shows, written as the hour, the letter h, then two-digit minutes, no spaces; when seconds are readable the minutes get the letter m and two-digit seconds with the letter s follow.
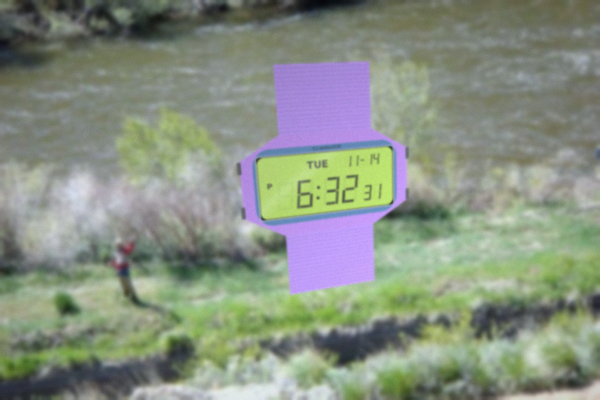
6h32m31s
